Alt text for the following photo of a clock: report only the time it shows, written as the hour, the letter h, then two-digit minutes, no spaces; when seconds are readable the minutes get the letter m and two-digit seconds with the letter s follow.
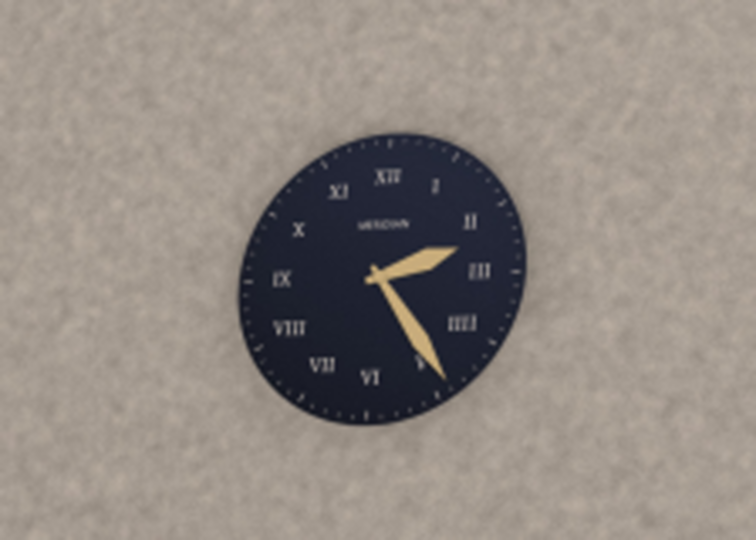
2h24
